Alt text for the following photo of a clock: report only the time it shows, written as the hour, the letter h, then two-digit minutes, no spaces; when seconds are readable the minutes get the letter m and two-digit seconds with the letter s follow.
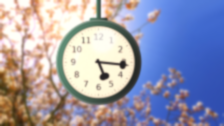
5h16
